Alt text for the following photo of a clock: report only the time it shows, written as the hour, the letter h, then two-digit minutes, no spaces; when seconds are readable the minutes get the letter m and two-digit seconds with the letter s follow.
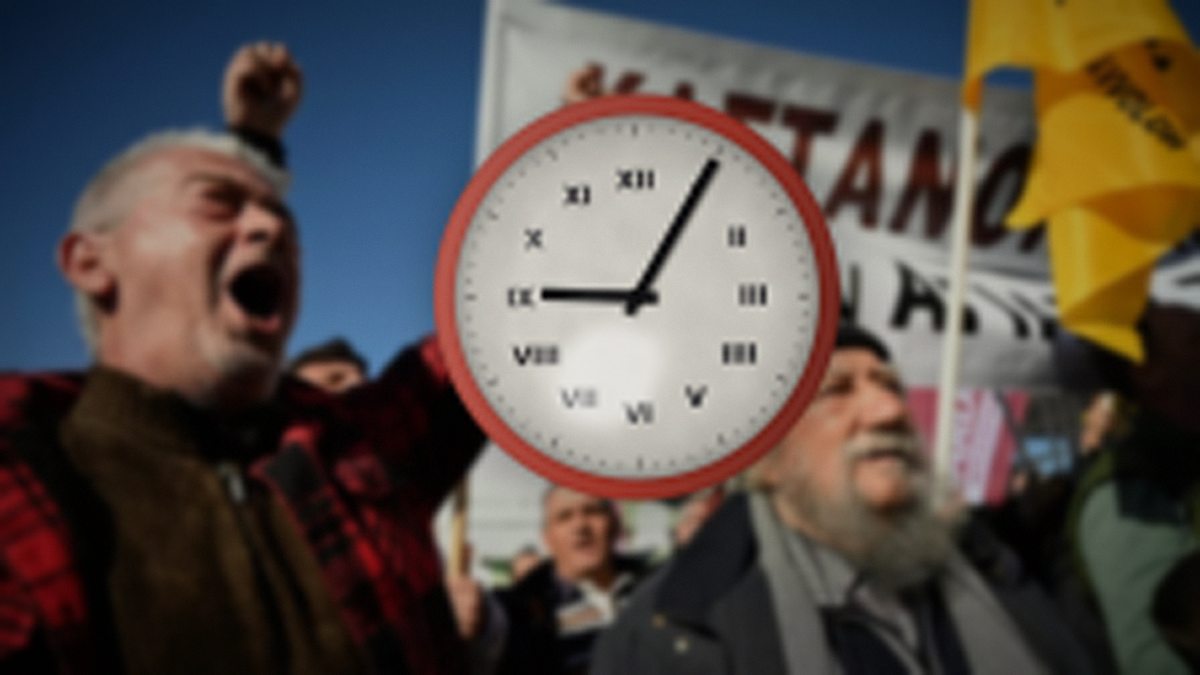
9h05
